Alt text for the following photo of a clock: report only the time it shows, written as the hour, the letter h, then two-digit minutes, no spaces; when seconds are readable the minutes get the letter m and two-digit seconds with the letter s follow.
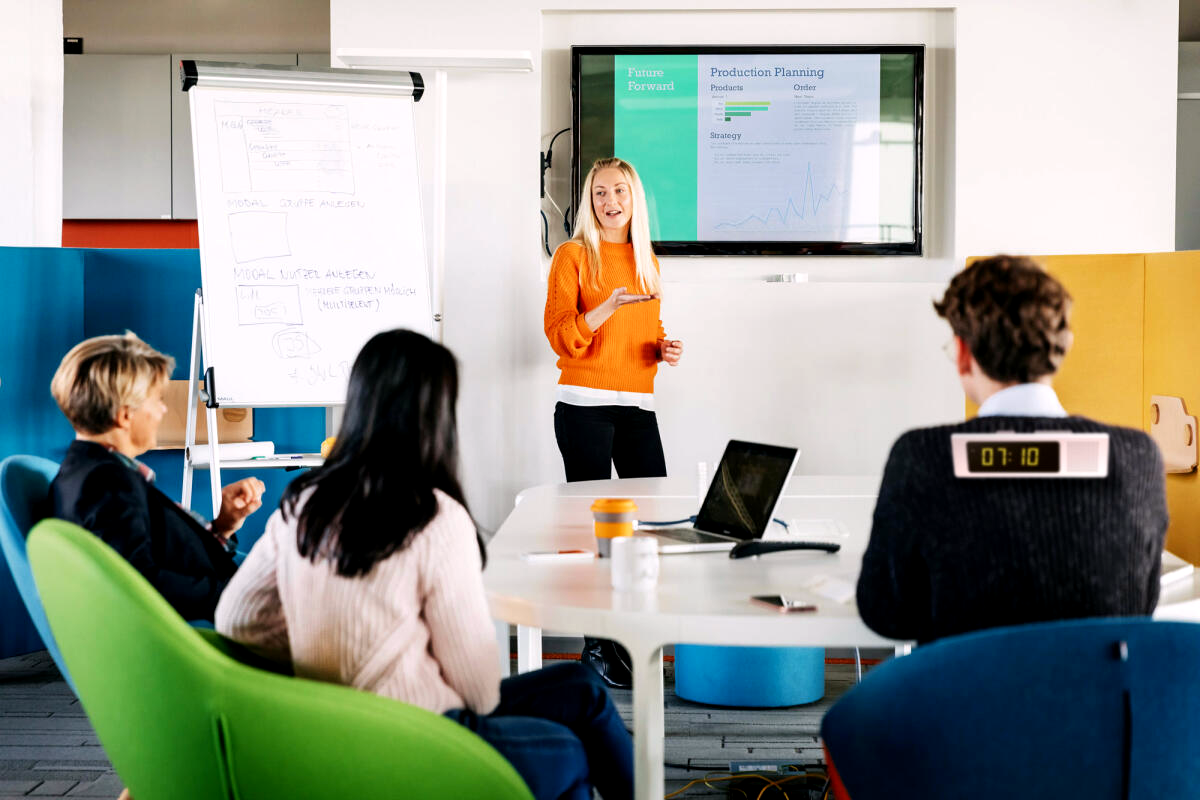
7h10
